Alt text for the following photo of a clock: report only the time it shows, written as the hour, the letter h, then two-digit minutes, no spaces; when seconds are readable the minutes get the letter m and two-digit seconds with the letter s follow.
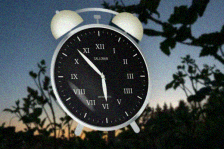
5h53
